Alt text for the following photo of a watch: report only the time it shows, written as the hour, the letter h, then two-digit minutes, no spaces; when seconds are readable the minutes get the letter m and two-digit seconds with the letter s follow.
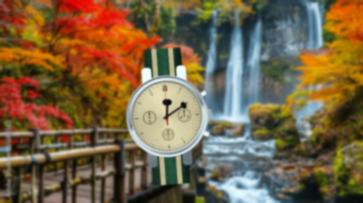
12h10
